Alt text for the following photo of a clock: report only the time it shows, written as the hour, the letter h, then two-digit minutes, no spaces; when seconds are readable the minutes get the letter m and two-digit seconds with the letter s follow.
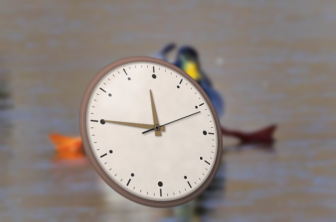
11h45m11s
